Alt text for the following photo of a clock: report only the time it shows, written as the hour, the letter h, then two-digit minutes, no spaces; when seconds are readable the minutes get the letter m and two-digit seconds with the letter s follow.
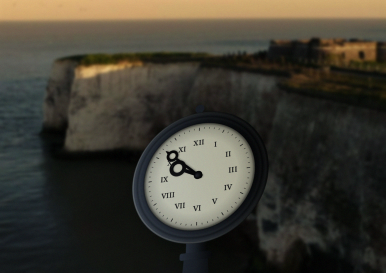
9h52
